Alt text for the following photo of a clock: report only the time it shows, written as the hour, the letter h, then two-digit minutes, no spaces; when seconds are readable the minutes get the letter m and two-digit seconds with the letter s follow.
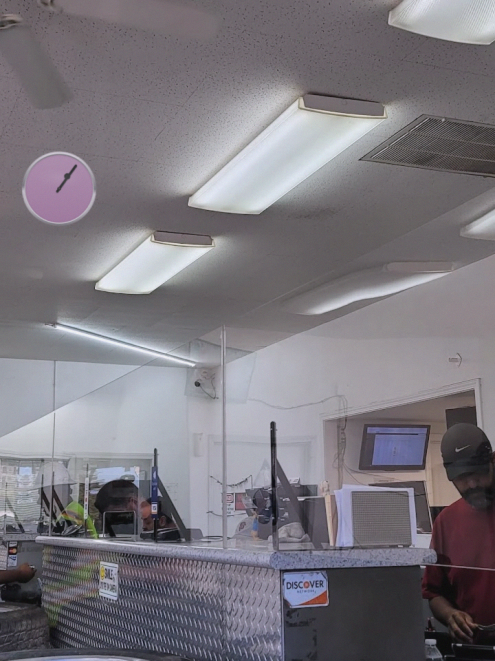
1h06
